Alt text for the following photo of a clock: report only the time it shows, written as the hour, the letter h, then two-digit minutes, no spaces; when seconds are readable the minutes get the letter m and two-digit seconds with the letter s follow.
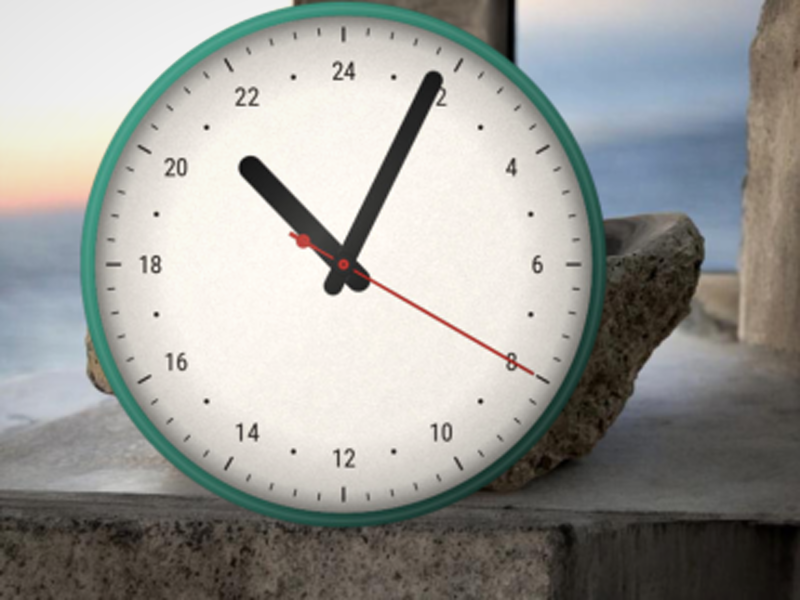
21h04m20s
